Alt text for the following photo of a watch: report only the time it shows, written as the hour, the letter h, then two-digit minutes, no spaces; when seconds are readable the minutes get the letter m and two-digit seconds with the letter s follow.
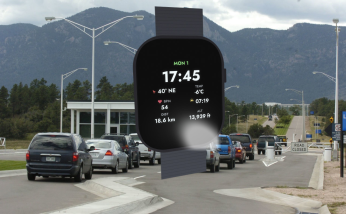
17h45
